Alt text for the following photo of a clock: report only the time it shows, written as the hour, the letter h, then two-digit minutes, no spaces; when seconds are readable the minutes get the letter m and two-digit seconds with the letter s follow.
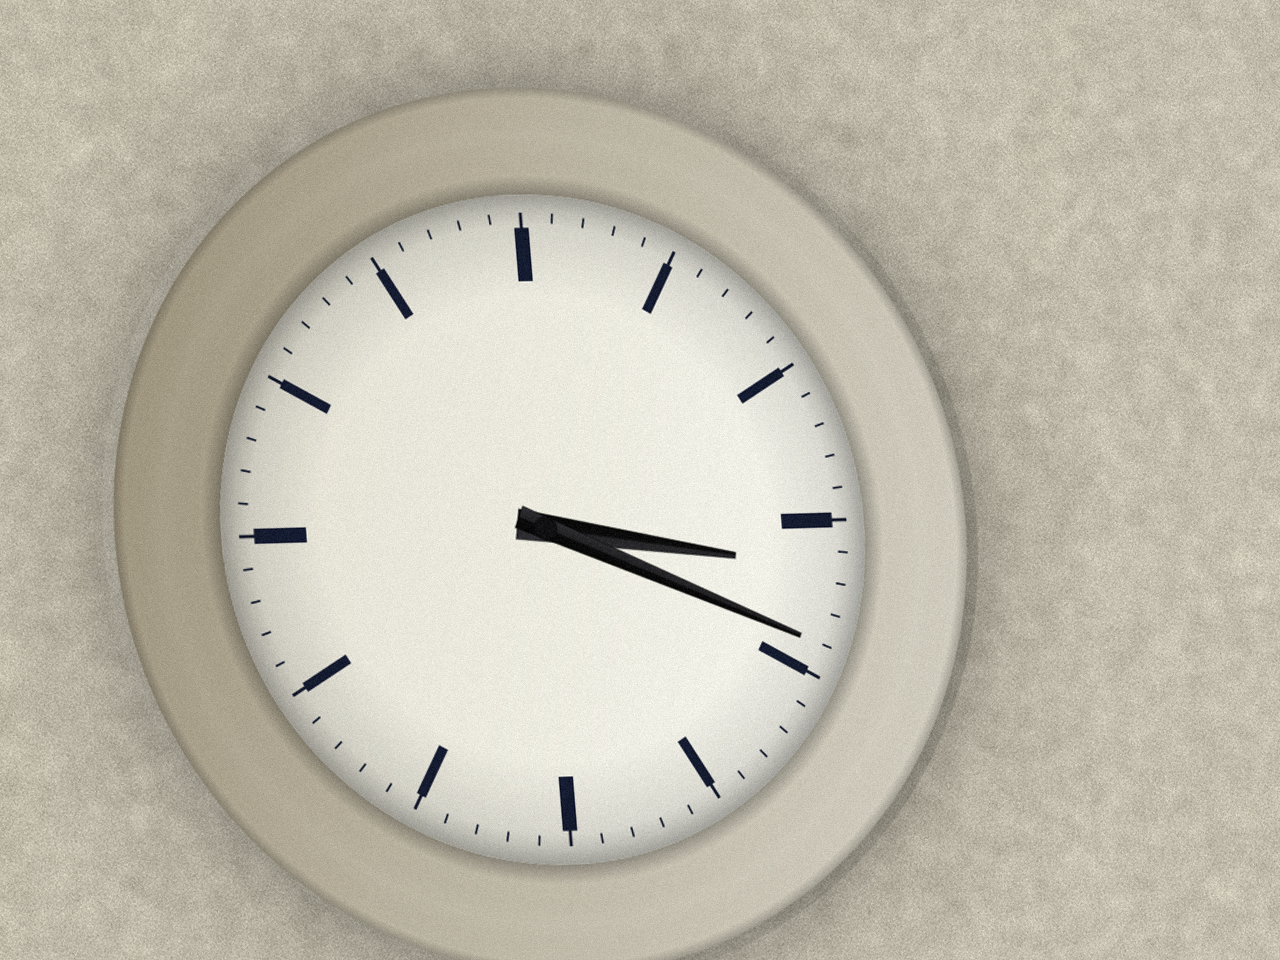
3h19
